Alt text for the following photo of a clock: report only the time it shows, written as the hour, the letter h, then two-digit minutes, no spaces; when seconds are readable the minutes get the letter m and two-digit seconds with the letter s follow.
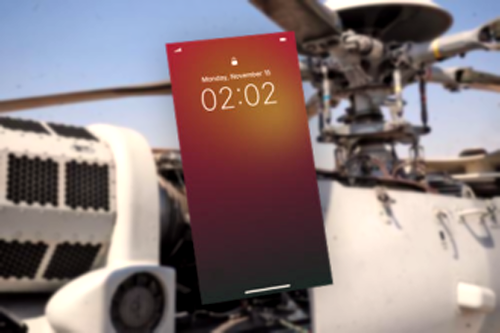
2h02
